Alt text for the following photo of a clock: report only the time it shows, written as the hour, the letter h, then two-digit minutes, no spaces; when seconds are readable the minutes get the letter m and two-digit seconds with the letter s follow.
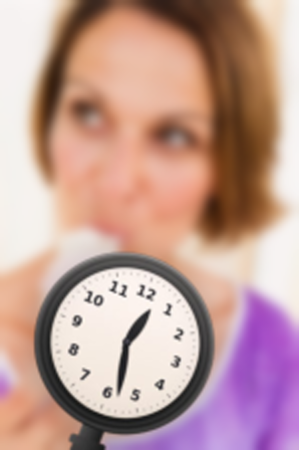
12h28
